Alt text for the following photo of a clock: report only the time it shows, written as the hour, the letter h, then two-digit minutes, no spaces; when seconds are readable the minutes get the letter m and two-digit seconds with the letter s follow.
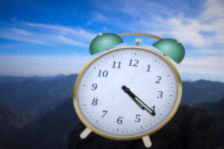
4h21
